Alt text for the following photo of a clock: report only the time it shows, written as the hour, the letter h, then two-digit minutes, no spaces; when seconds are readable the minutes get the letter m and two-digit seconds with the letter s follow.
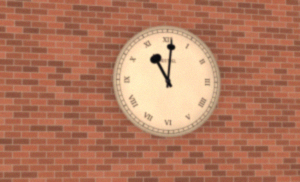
11h01
